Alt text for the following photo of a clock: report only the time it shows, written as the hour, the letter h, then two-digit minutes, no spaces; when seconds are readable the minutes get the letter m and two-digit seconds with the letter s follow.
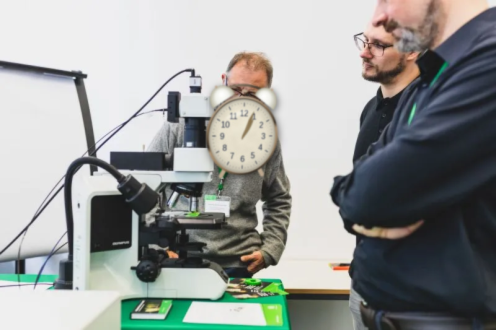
1h04
